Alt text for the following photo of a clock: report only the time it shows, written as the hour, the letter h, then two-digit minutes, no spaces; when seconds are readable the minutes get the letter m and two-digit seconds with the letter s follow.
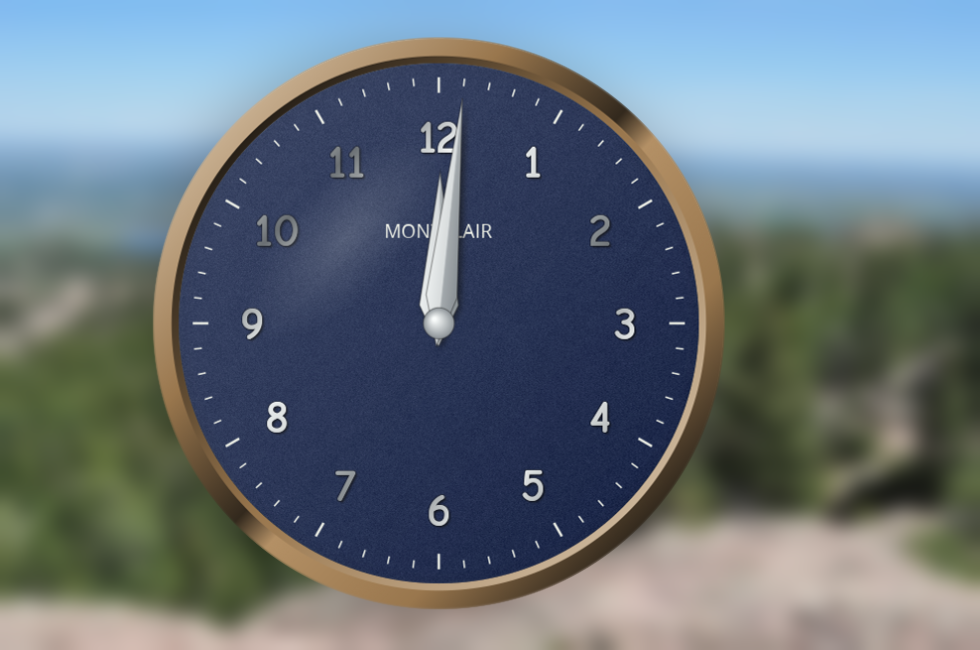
12h01
